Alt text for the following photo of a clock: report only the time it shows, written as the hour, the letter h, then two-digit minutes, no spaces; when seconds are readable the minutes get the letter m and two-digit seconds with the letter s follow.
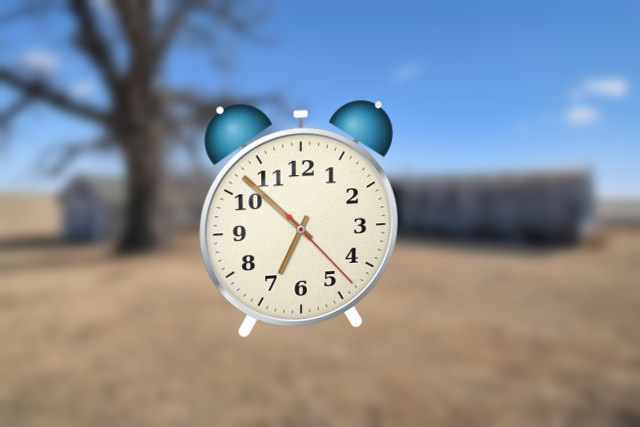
6h52m23s
